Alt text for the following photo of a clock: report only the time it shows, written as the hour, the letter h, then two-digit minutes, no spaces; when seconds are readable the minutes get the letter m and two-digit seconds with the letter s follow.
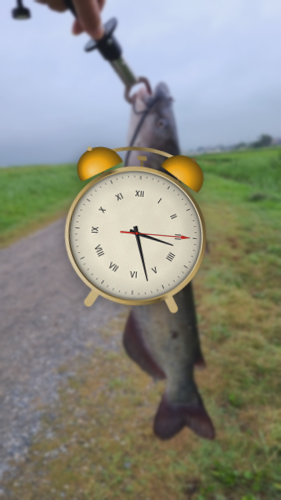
3h27m15s
